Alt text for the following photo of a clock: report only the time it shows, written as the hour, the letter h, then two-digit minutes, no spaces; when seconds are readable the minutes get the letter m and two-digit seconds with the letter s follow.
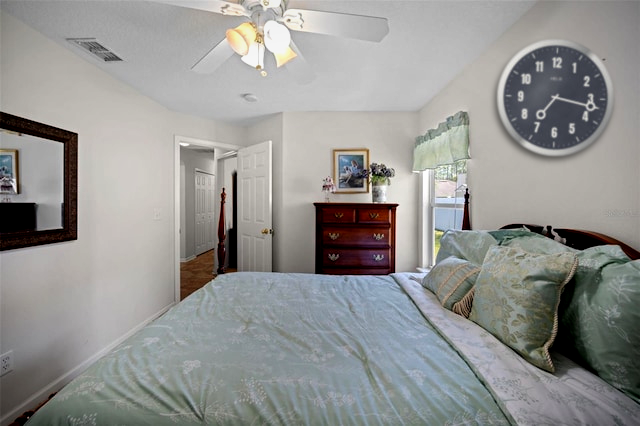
7h17
